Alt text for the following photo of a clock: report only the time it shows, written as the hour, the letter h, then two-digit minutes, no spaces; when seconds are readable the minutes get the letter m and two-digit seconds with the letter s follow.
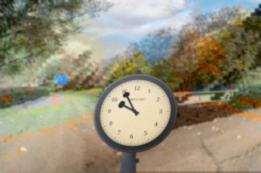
9h55
